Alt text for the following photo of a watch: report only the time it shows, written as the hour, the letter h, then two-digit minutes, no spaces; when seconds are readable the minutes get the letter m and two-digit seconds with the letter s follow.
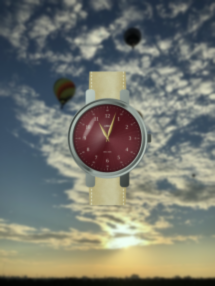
11h03
